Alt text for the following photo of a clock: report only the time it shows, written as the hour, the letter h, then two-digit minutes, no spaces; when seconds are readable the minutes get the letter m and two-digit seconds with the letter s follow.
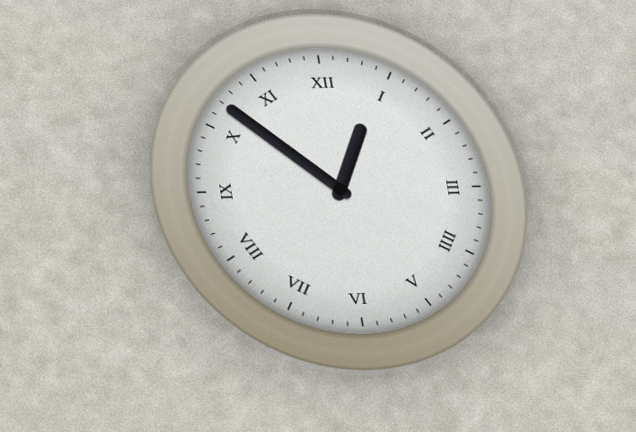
12h52
